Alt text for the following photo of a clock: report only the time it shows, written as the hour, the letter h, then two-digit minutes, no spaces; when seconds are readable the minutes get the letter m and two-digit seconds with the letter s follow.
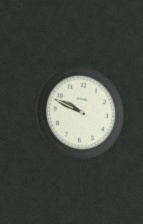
9h48
